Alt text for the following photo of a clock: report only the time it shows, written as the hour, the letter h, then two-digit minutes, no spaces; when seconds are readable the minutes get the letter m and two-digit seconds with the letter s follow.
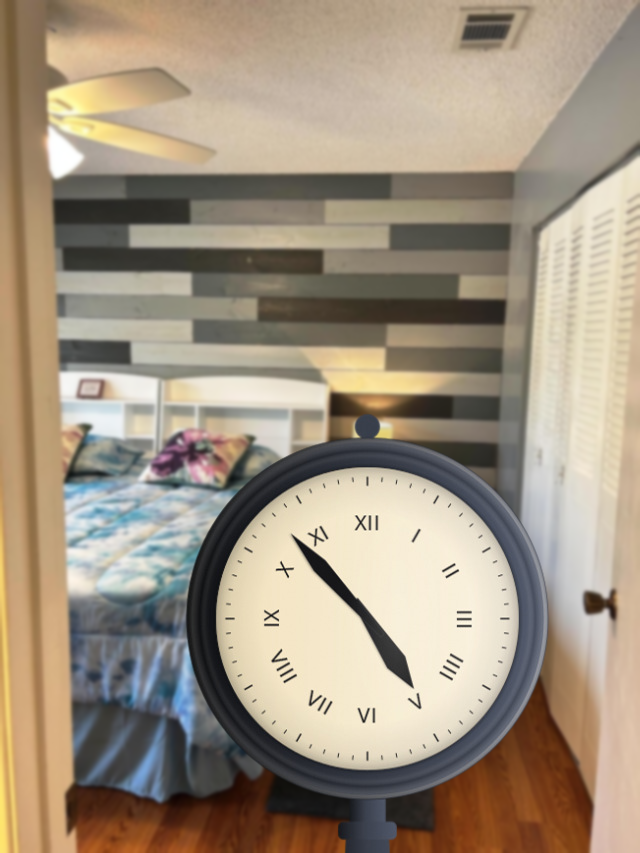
4h53
